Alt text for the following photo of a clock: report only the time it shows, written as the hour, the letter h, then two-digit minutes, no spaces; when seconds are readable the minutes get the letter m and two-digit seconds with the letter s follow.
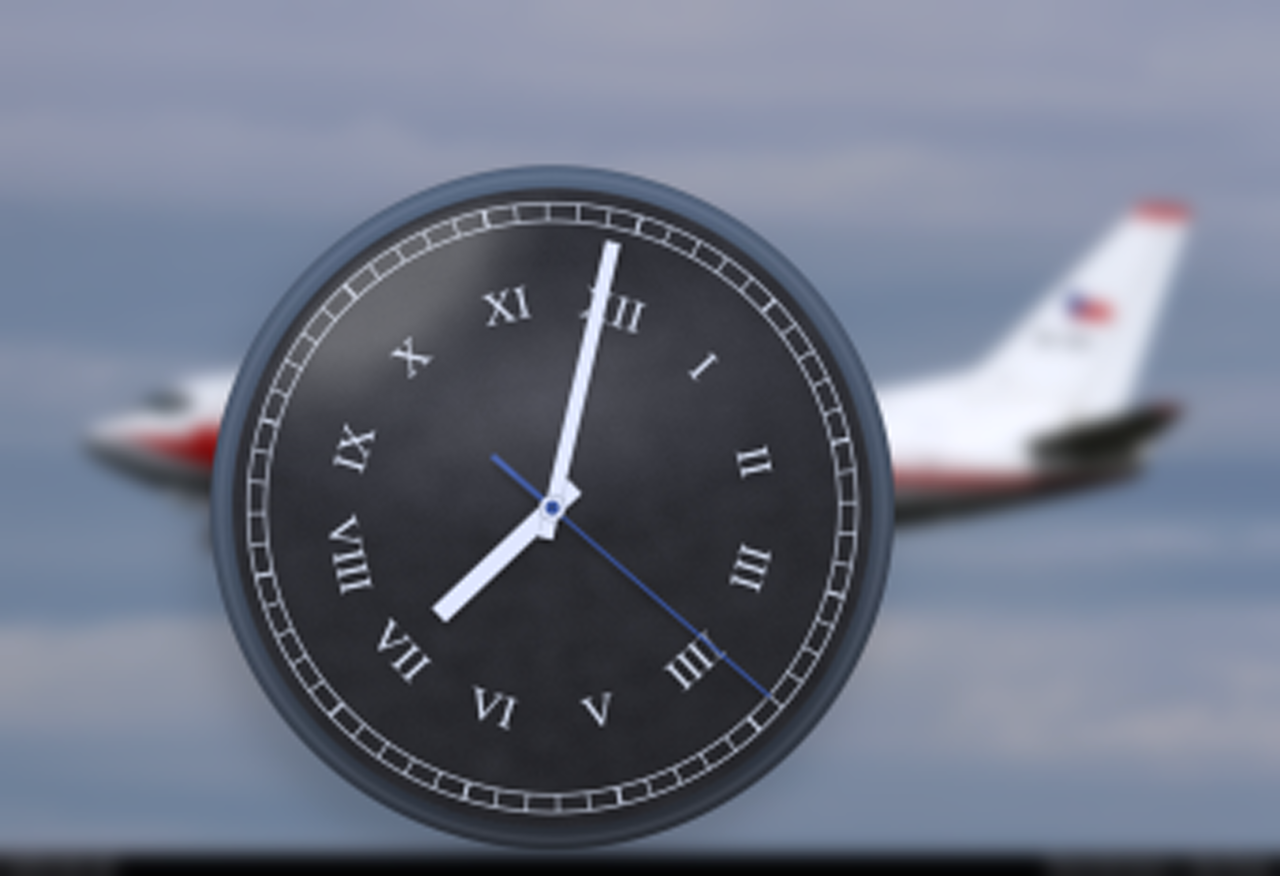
6h59m19s
